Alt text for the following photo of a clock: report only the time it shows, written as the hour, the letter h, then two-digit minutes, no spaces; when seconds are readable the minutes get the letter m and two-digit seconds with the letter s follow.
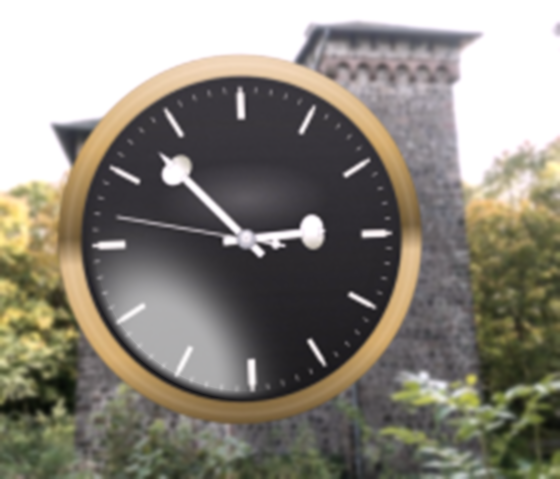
2h52m47s
